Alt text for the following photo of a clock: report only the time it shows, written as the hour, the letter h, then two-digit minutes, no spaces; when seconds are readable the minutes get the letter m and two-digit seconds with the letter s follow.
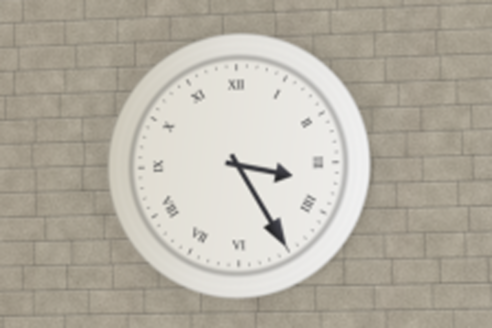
3h25
